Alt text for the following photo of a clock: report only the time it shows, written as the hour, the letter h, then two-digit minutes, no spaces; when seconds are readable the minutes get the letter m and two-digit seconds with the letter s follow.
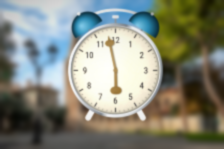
5h58
